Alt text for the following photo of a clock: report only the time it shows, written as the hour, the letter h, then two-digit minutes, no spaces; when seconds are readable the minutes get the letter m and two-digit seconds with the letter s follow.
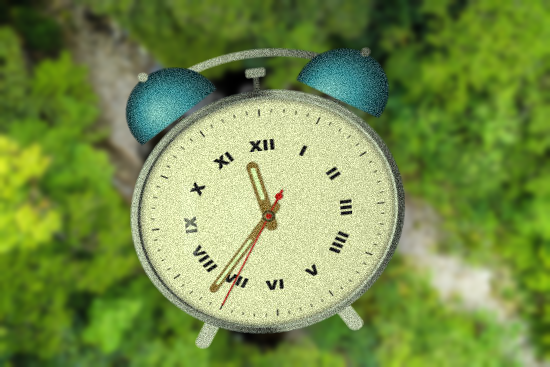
11h36m35s
